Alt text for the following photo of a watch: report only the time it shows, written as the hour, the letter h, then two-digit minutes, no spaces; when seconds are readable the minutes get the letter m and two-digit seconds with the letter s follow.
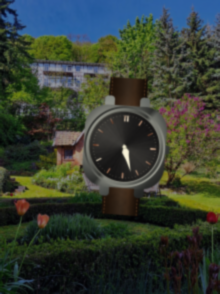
5h27
